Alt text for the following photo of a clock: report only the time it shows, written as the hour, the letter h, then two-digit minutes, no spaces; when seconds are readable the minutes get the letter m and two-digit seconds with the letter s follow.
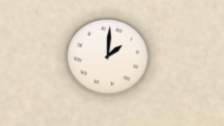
12h57
